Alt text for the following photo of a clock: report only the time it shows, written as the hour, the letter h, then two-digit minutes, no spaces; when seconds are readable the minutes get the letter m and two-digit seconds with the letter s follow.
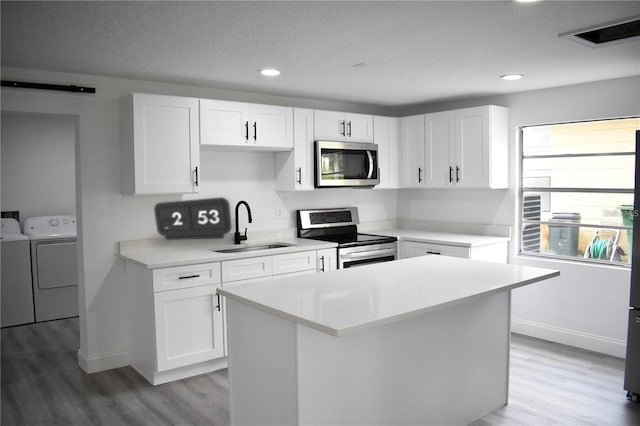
2h53
